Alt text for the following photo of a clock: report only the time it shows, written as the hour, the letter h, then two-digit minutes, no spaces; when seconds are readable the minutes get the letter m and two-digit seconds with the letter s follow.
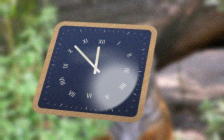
11h52
